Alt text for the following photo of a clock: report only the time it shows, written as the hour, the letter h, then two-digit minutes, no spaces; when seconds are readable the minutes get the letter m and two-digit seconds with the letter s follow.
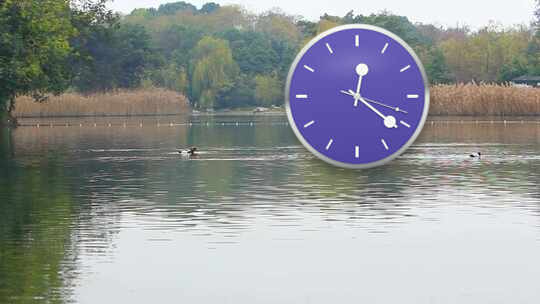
12h21m18s
